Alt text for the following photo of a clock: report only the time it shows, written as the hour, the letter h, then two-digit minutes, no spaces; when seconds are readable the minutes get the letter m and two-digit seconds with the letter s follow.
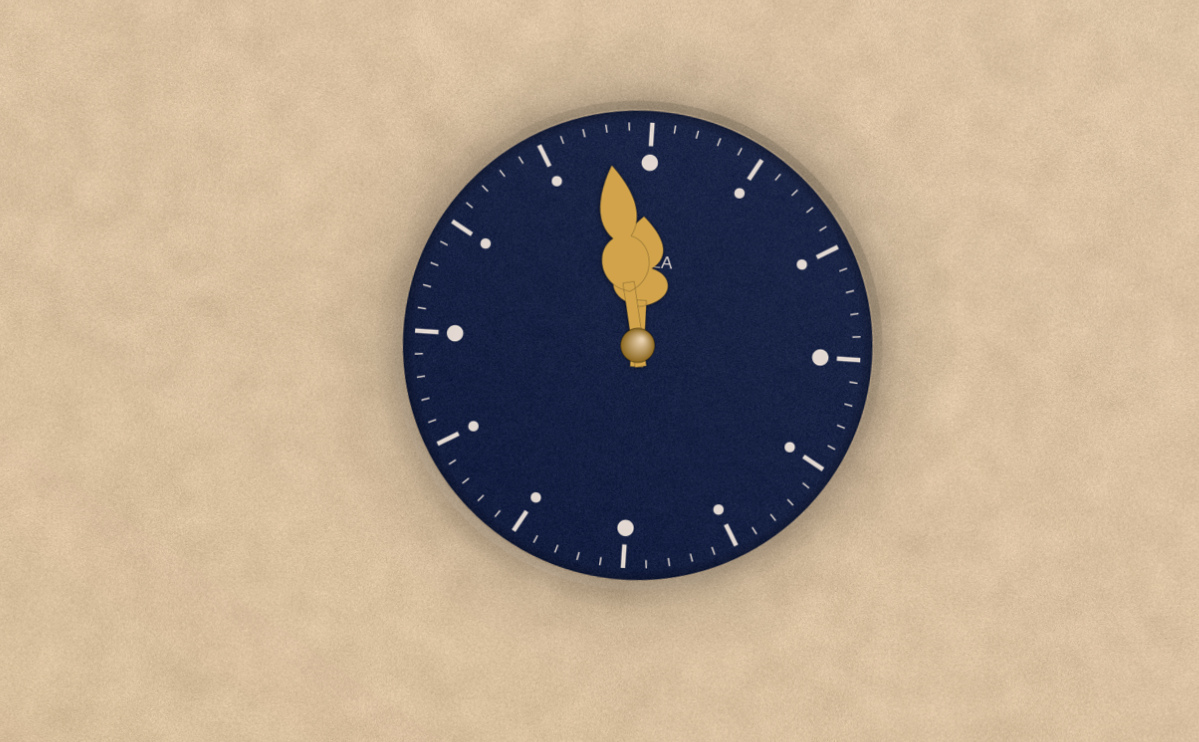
11h58
